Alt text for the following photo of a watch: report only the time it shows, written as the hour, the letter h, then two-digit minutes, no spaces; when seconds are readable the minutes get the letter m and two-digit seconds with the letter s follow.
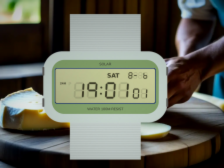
19h01m01s
